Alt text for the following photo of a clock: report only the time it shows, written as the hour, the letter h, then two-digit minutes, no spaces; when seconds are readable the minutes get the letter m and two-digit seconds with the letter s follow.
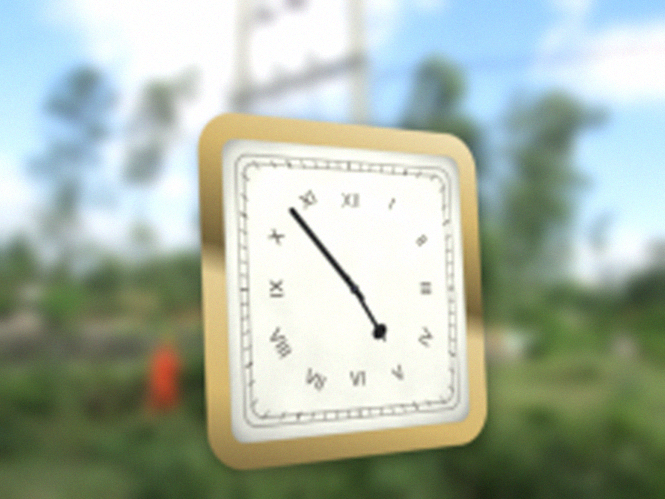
4h53
